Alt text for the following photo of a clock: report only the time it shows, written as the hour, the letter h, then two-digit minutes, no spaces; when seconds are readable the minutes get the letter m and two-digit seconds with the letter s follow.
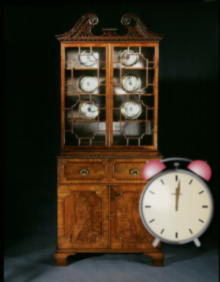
12h01
